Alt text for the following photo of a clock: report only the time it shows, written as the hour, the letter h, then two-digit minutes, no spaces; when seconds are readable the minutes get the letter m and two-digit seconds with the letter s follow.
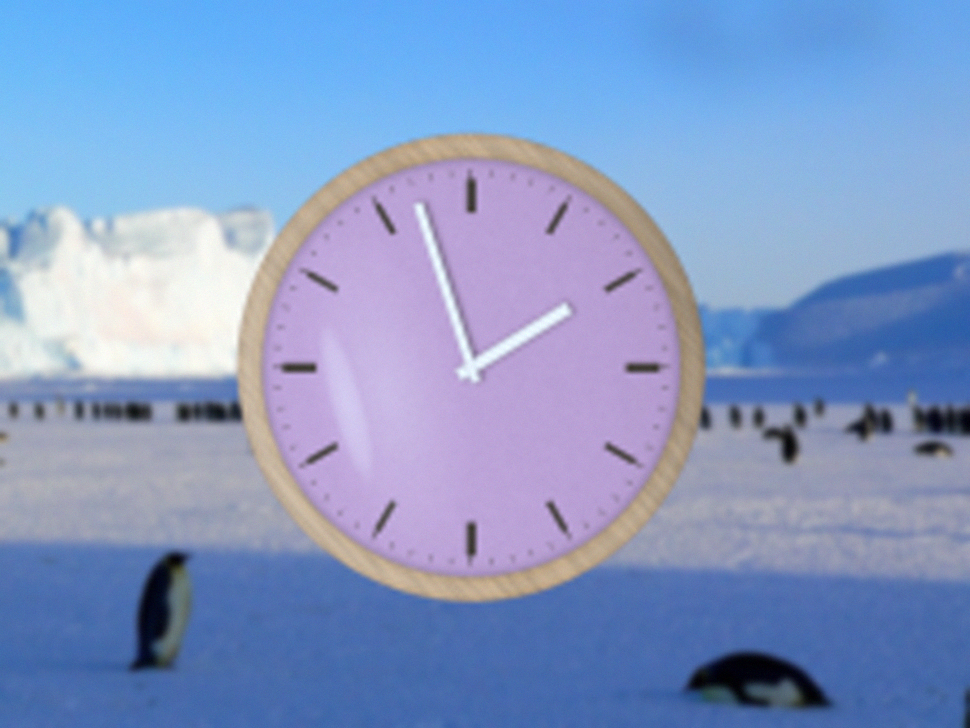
1h57
